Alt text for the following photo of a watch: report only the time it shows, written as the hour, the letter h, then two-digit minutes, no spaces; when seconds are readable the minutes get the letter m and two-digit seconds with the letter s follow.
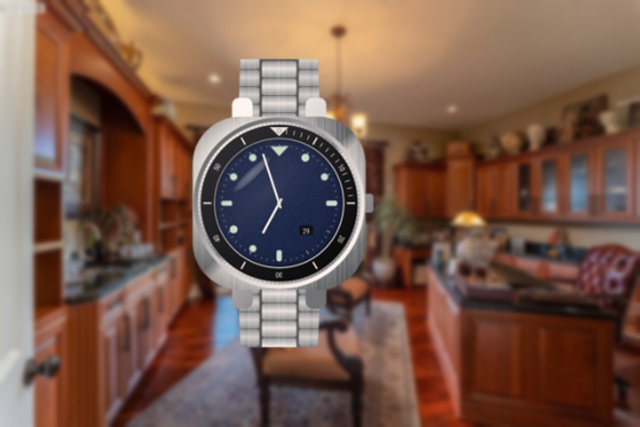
6h57
